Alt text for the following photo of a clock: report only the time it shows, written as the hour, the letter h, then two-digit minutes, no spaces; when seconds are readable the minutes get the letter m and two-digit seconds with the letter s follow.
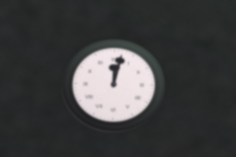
12h02
